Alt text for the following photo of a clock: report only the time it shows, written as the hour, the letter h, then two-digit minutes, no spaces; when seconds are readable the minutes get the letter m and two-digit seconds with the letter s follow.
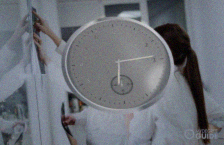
6h14
